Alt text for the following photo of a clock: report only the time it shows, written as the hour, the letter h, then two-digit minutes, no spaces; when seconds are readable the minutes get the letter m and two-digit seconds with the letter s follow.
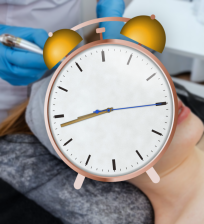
8h43m15s
